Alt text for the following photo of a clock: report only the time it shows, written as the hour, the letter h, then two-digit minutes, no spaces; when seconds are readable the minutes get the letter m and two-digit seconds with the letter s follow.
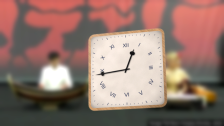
12h44
